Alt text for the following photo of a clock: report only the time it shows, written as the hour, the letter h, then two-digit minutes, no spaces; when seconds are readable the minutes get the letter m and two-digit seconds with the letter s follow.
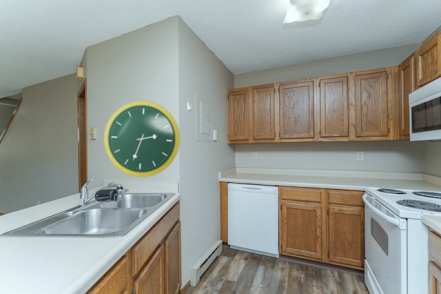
2h33
